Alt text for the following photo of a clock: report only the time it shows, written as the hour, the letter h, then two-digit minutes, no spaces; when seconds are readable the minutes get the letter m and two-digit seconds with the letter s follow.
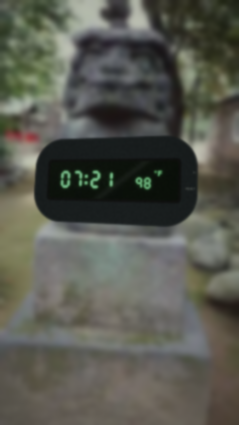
7h21
